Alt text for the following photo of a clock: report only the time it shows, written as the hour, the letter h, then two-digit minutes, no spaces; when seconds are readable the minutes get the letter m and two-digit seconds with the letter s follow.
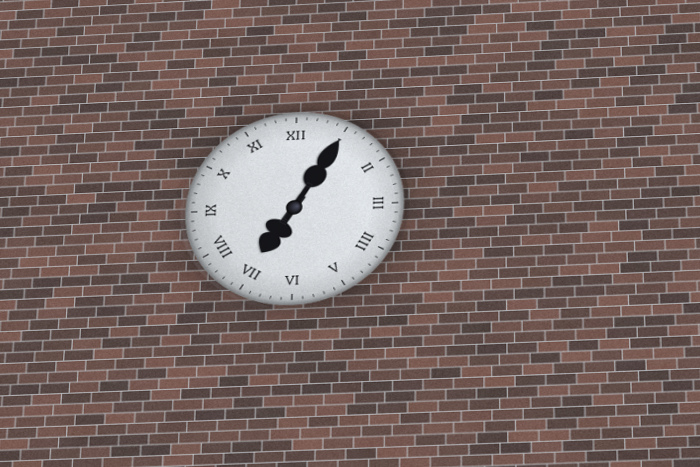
7h05
